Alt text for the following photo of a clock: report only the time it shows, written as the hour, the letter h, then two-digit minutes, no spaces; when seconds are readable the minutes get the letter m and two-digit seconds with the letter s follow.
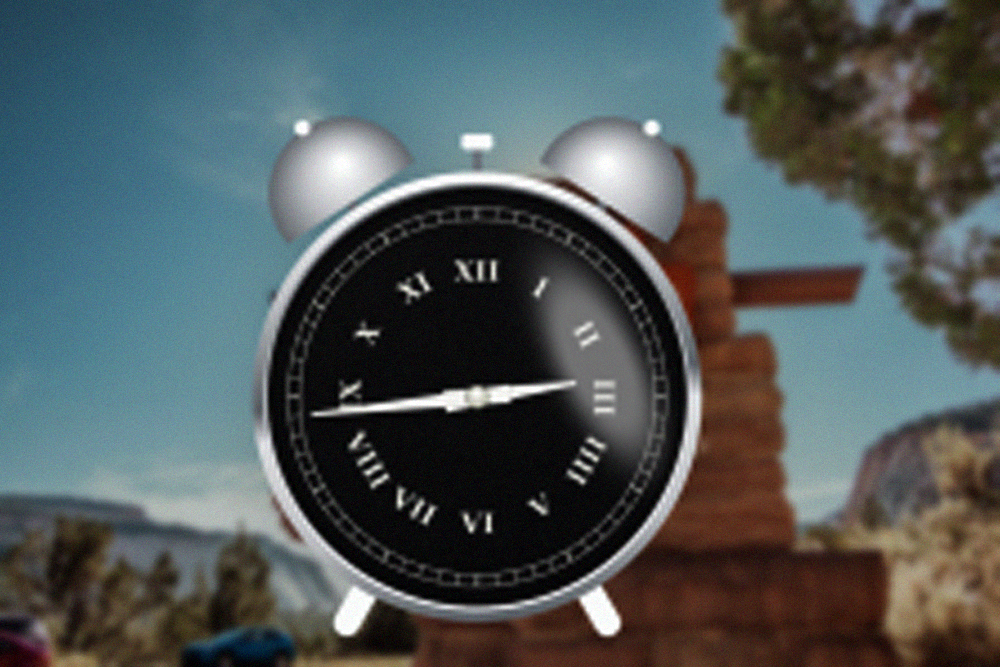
2h44
